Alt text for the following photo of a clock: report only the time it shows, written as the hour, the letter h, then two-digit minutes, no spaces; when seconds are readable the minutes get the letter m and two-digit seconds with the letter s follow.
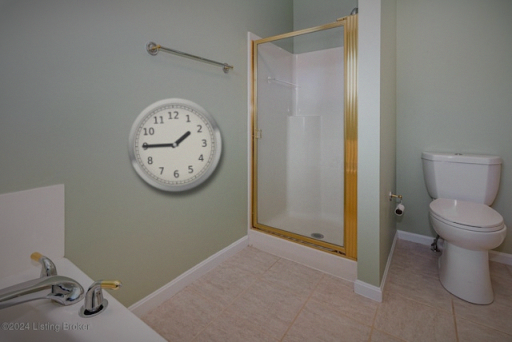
1h45
